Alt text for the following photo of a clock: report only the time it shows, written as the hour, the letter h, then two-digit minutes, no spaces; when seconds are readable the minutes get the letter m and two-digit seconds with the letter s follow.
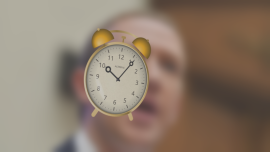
10h06
